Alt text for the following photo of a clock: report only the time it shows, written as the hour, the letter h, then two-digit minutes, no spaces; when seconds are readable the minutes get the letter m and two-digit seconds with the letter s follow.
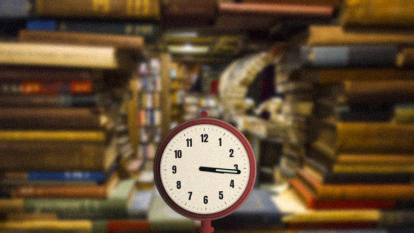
3h16
